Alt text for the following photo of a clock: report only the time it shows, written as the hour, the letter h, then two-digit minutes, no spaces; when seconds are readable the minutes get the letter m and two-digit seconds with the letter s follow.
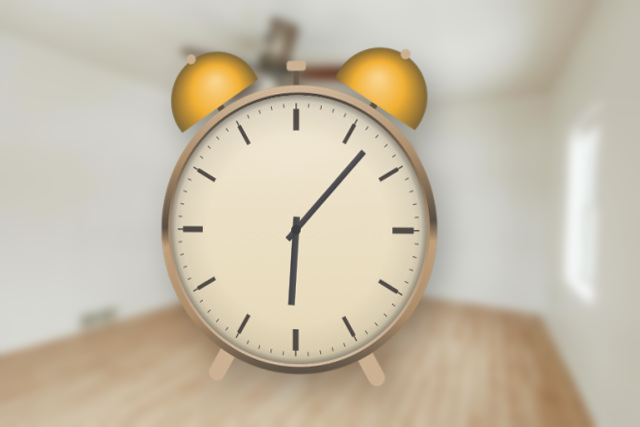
6h07
